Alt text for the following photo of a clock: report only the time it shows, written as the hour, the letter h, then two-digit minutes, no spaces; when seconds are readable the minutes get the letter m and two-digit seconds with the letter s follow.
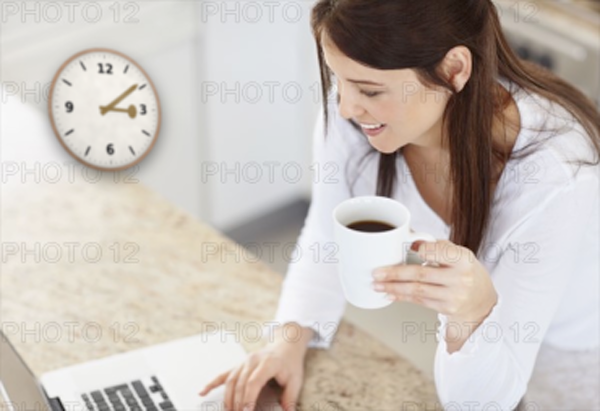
3h09
